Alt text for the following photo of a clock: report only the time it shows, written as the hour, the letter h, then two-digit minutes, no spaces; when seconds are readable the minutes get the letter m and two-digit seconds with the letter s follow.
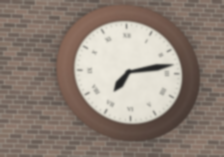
7h13
